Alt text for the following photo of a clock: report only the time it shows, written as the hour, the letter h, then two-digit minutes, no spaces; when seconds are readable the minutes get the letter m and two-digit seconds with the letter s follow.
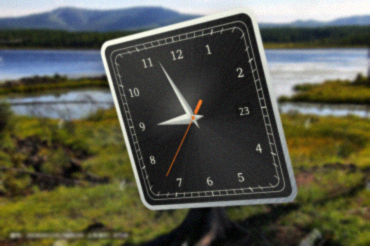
8h56m37s
